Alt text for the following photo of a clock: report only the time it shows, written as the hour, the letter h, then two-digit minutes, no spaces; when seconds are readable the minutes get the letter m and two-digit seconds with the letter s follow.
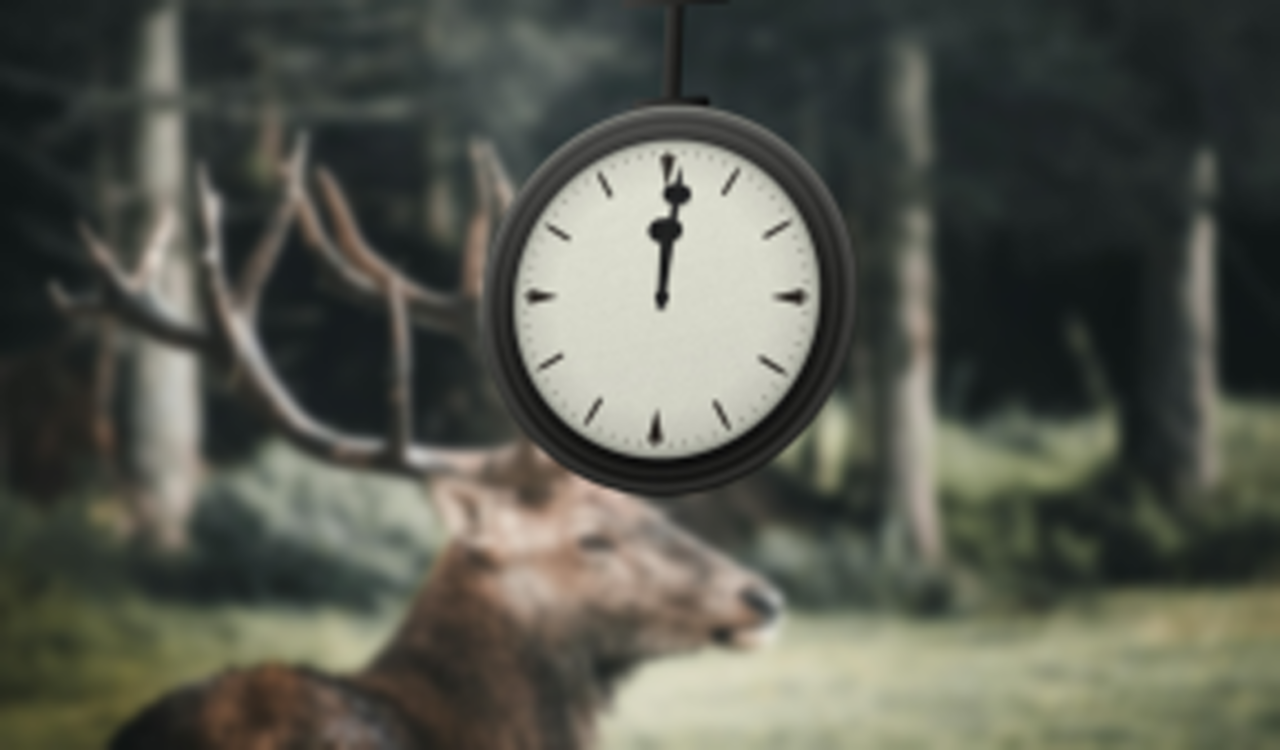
12h01
